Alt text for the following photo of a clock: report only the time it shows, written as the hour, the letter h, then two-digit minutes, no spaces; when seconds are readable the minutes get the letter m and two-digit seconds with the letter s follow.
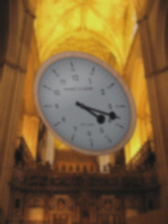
4h18
